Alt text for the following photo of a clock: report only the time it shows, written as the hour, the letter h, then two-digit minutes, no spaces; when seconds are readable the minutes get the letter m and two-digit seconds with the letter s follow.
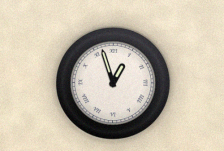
12h57
